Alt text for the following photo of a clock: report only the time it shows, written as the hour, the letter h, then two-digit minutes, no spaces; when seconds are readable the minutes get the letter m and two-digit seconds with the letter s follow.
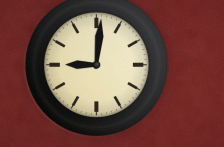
9h01
